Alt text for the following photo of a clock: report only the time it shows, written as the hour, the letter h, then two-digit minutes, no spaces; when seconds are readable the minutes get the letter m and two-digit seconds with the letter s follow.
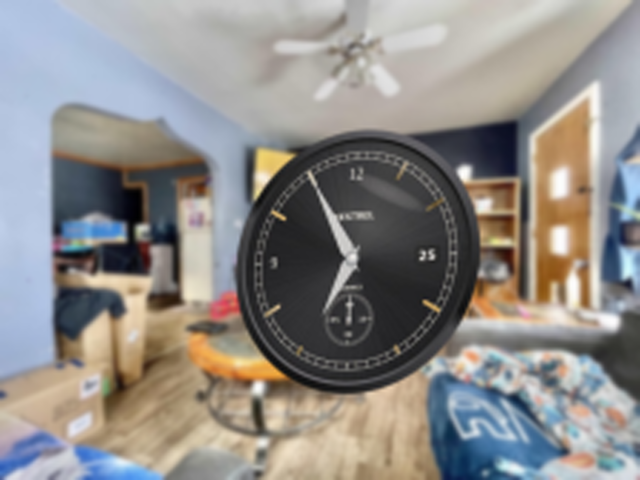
6h55
